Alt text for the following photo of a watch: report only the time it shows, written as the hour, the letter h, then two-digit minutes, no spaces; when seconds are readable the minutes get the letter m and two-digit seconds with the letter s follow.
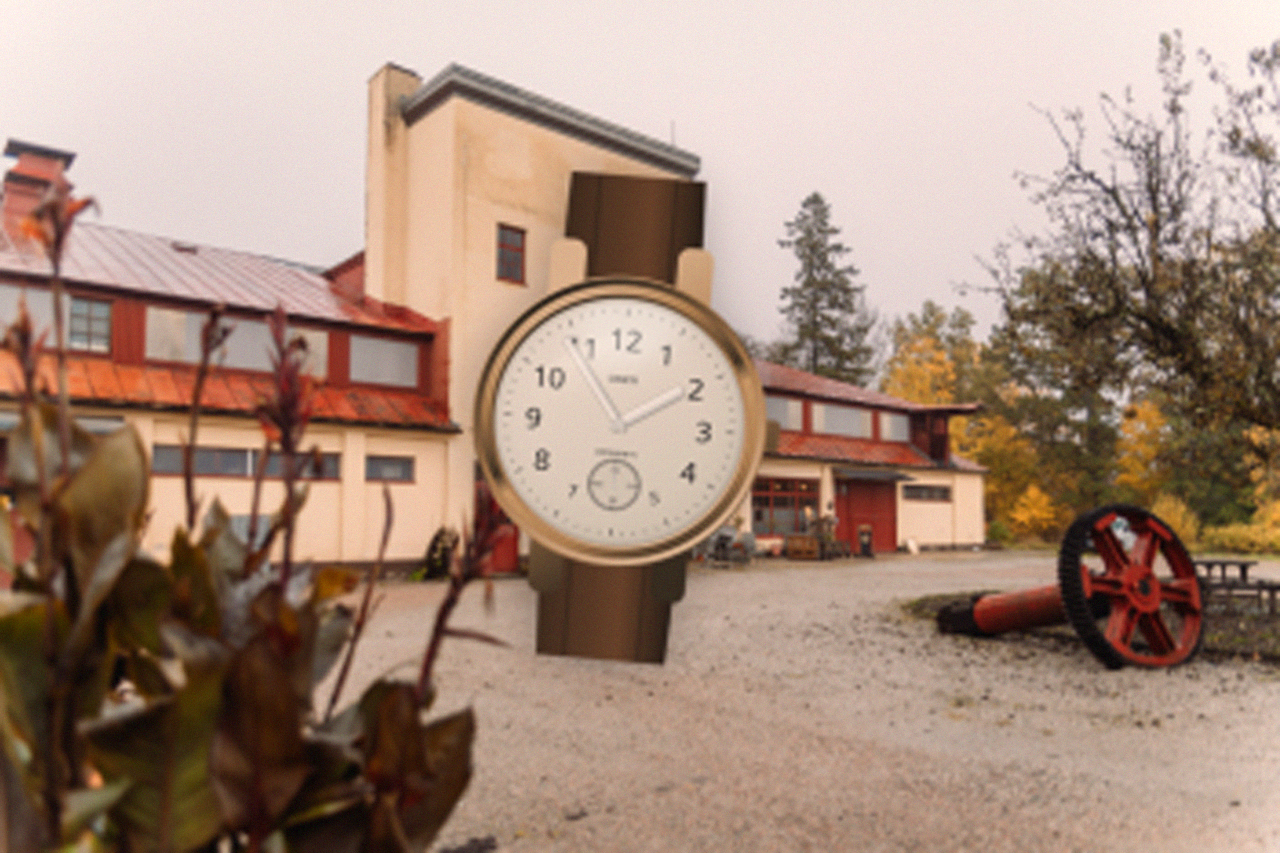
1h54
